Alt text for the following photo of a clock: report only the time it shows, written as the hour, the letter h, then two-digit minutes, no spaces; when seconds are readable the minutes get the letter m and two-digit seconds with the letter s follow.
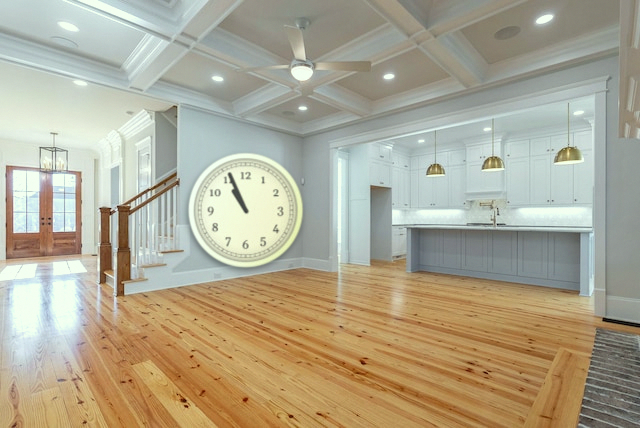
10h56
